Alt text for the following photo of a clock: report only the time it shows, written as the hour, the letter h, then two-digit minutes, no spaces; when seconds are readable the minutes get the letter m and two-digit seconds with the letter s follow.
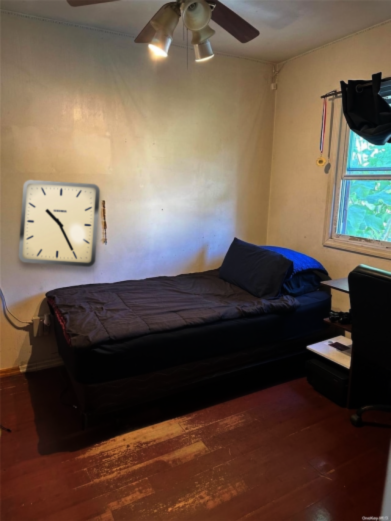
10h25
